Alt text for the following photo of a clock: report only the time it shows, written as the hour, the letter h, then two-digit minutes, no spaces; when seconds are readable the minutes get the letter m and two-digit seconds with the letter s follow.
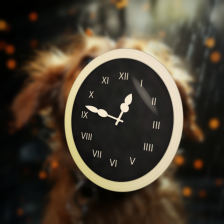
12h47
